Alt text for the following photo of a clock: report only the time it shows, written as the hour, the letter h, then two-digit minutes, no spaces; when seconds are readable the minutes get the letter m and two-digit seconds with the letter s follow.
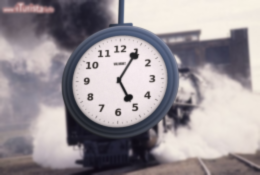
5h05
